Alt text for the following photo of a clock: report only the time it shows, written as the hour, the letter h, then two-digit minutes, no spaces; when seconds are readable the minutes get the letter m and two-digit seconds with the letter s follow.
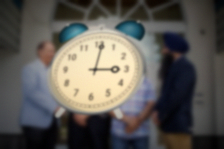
3h01
